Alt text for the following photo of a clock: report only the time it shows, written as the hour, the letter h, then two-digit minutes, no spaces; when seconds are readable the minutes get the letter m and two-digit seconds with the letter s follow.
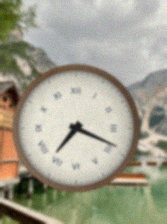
7h19
